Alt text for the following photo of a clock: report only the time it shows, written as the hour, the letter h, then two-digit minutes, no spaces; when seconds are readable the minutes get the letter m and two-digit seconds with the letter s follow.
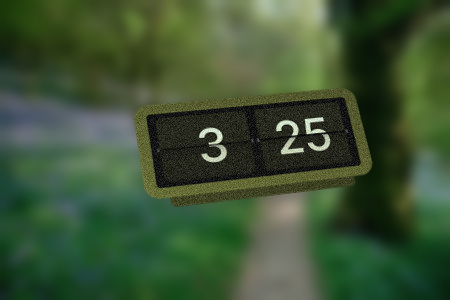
3h25
